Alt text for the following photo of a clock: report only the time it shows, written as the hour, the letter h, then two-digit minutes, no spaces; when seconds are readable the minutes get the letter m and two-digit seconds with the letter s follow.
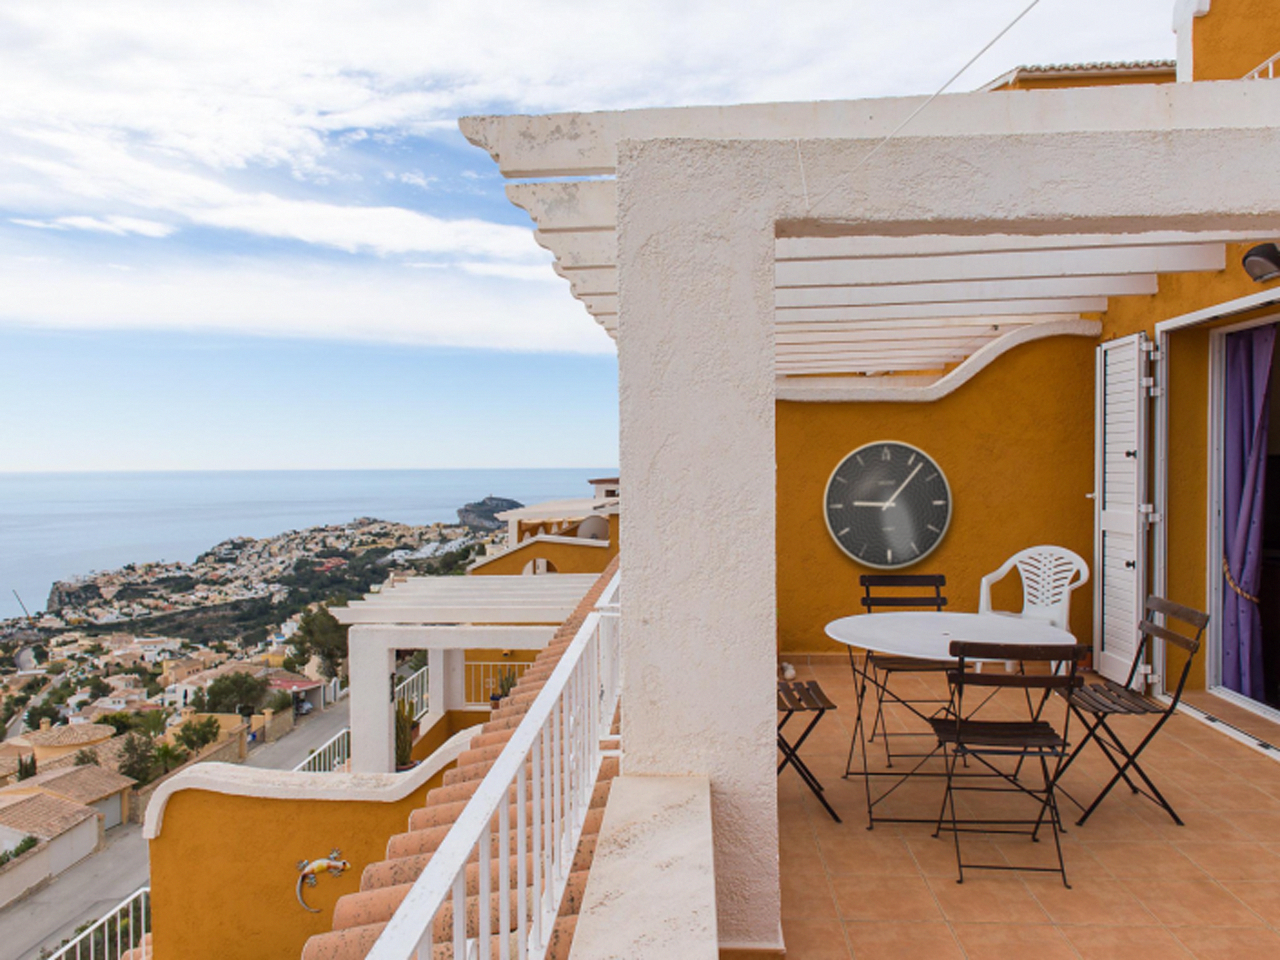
9h07
